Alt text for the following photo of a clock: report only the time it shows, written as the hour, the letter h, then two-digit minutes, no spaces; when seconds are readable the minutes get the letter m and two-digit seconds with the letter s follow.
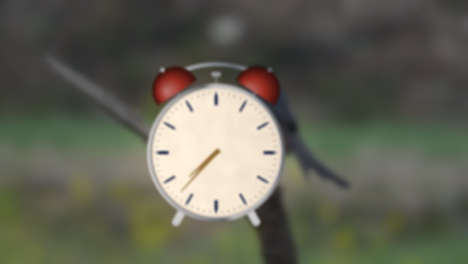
7h37
